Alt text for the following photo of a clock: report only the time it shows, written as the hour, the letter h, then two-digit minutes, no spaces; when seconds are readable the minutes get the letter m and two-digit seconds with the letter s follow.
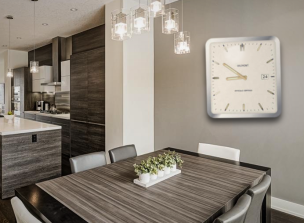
8h51
